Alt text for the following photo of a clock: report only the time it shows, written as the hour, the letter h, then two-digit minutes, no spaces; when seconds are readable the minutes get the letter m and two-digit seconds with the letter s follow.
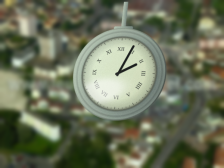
2h04
